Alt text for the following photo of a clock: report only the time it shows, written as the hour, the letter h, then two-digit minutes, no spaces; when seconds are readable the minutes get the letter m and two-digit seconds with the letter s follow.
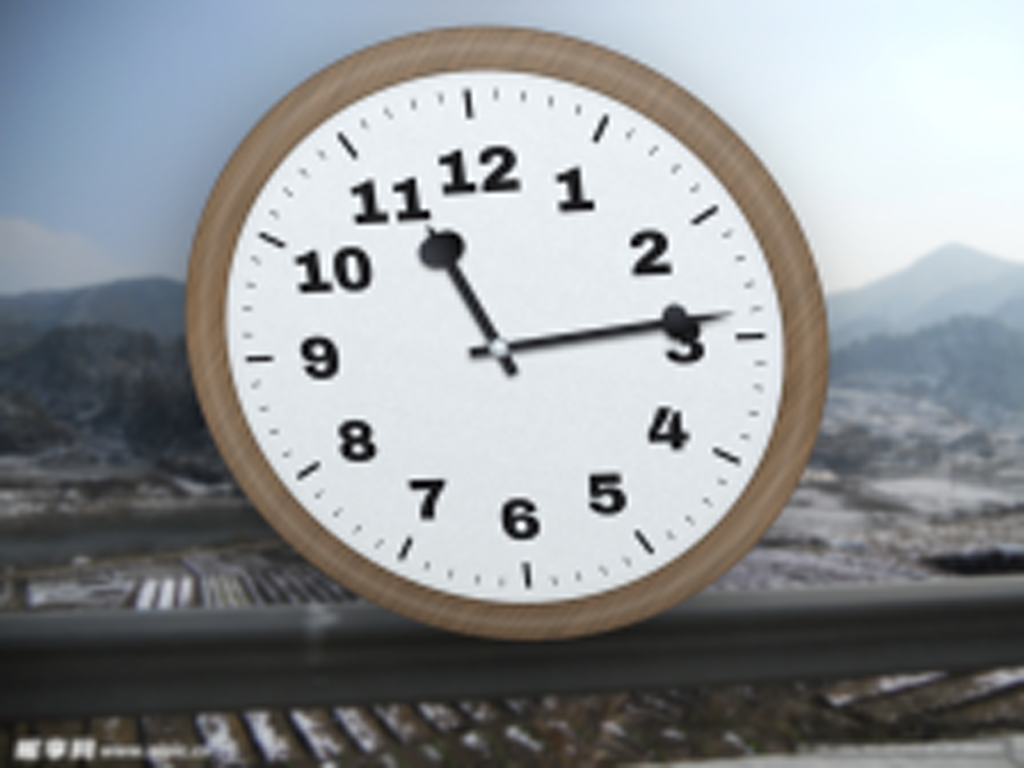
11h14
